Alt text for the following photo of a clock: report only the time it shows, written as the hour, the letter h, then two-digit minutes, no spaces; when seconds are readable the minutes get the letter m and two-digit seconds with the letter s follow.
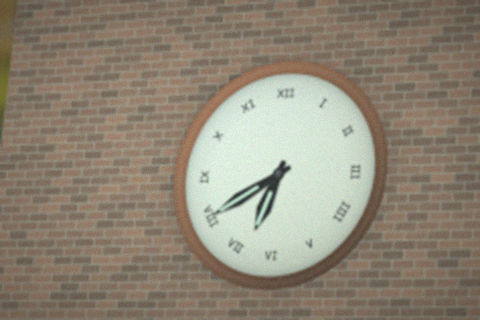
6h40
